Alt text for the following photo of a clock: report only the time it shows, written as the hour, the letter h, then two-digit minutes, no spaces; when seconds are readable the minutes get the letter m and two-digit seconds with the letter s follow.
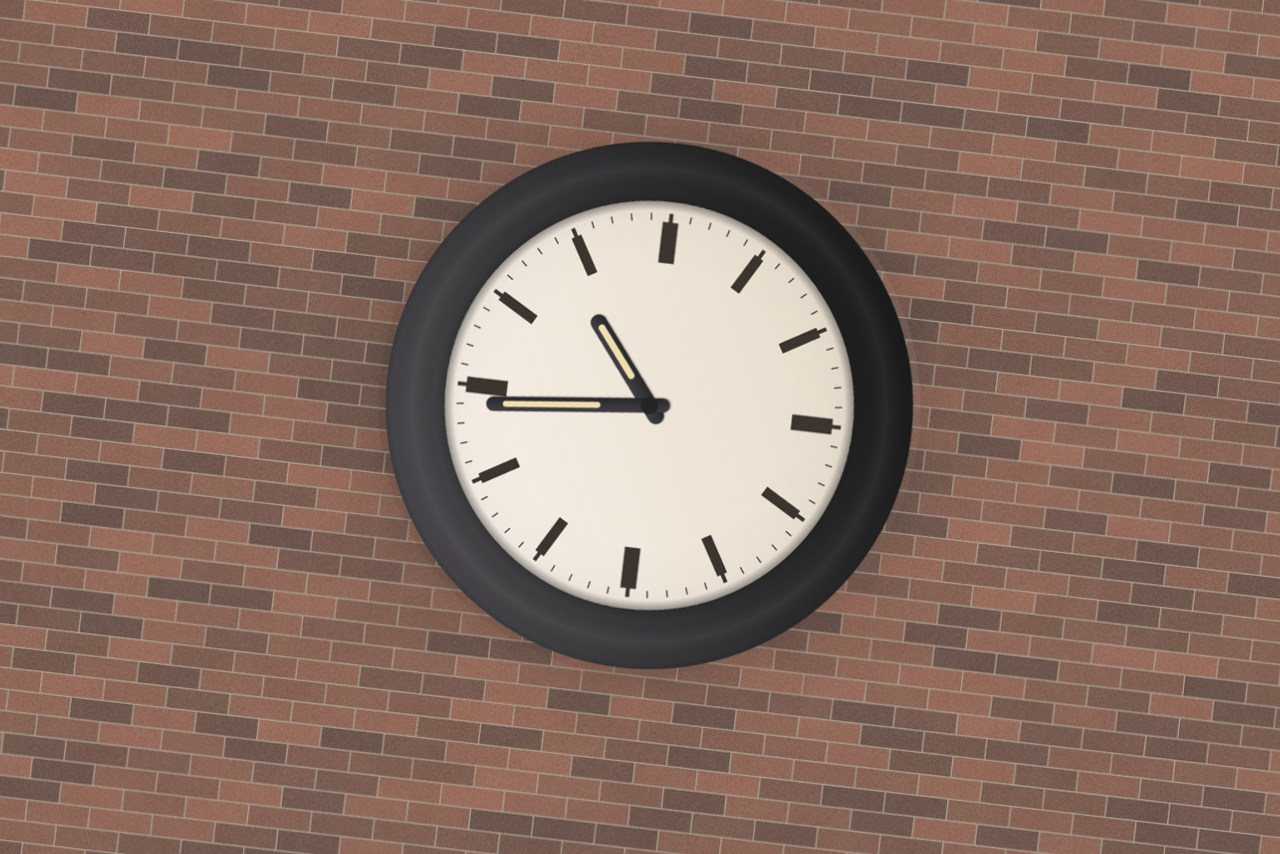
10h44
